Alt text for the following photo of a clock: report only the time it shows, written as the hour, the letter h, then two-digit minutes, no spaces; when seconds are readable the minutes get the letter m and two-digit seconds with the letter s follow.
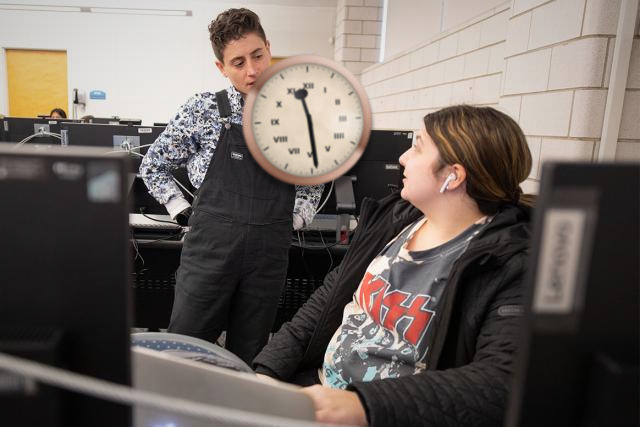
11h29
